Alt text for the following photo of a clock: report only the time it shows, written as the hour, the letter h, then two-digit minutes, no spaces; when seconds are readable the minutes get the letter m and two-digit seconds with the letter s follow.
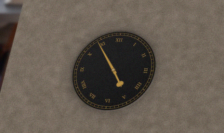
4h54
